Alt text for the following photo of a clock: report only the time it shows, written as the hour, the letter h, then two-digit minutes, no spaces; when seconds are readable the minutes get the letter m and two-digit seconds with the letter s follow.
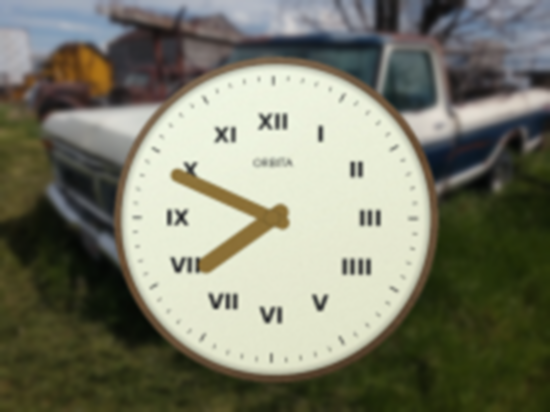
7h49
